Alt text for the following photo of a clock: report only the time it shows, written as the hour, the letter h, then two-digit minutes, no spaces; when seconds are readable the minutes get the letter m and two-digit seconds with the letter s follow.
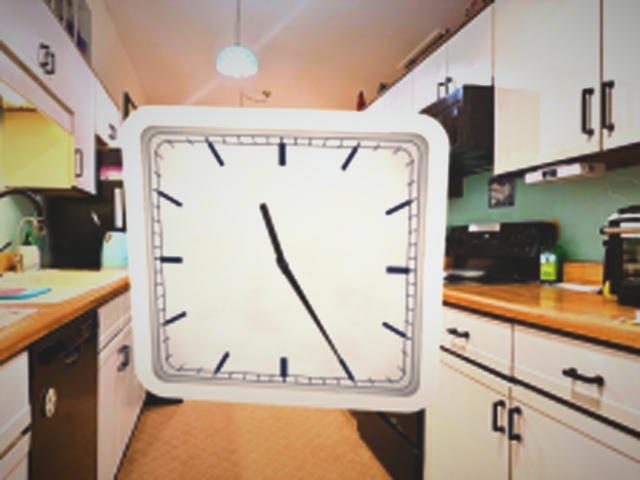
11h25
